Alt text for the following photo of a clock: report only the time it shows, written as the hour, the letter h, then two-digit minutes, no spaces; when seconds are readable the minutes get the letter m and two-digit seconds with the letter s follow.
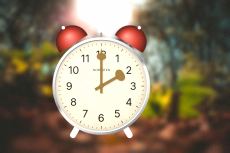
2h00
